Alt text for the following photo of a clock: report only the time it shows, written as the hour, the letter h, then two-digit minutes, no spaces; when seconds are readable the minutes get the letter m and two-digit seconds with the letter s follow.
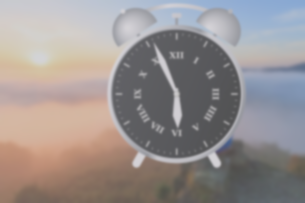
5h56
